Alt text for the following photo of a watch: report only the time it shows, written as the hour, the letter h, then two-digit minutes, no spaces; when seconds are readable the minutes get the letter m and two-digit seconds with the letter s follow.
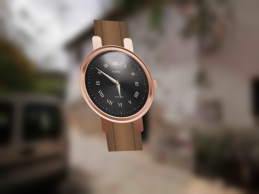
5h51
